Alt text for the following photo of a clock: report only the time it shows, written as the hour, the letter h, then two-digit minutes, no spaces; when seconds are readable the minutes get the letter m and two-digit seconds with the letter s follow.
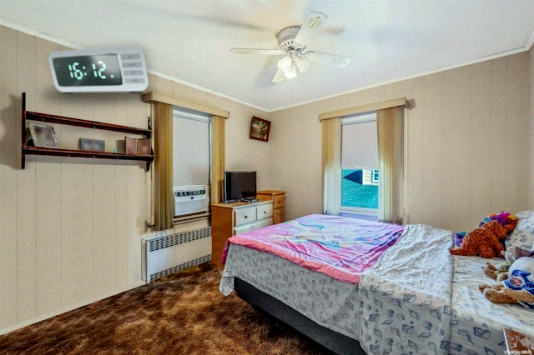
16h12
